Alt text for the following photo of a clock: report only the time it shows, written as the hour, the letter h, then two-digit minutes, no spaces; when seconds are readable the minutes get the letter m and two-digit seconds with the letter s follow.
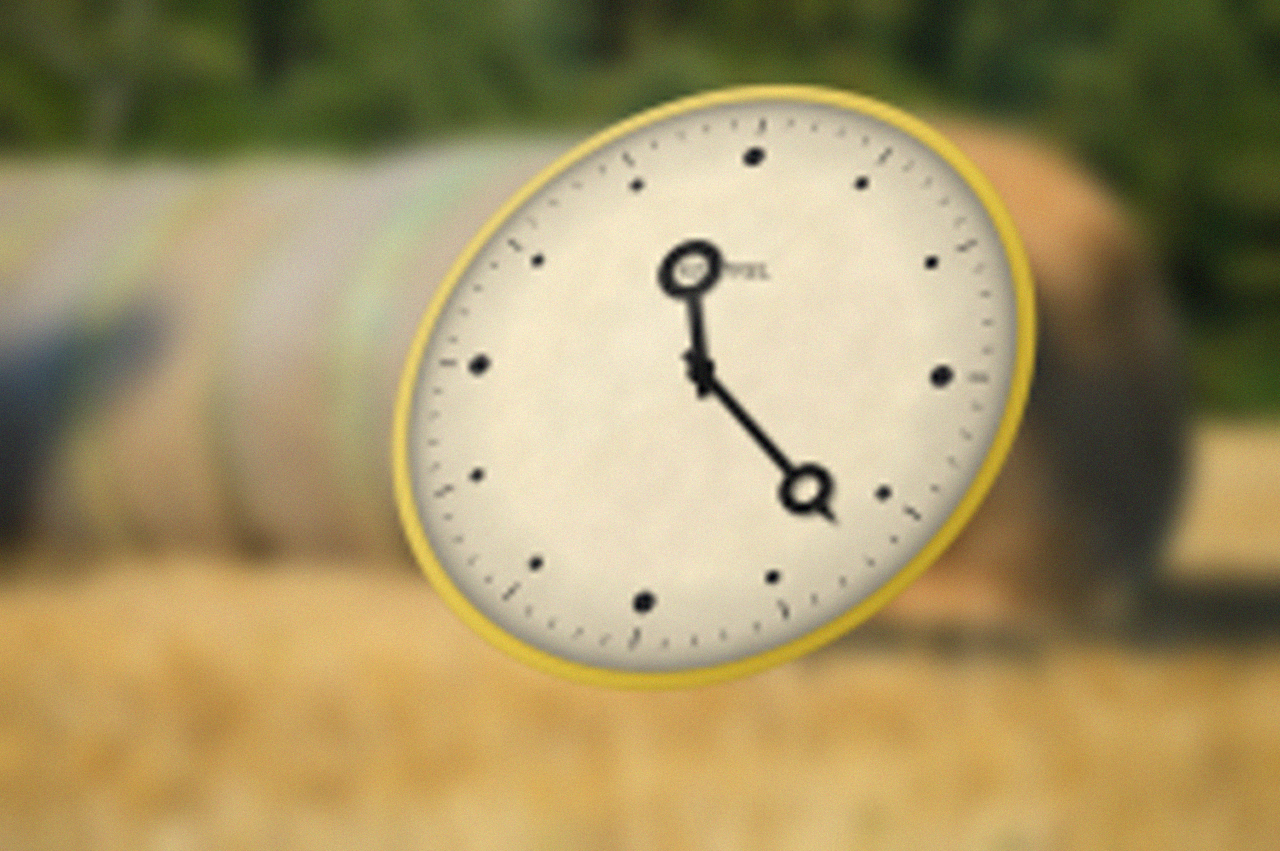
11h22
